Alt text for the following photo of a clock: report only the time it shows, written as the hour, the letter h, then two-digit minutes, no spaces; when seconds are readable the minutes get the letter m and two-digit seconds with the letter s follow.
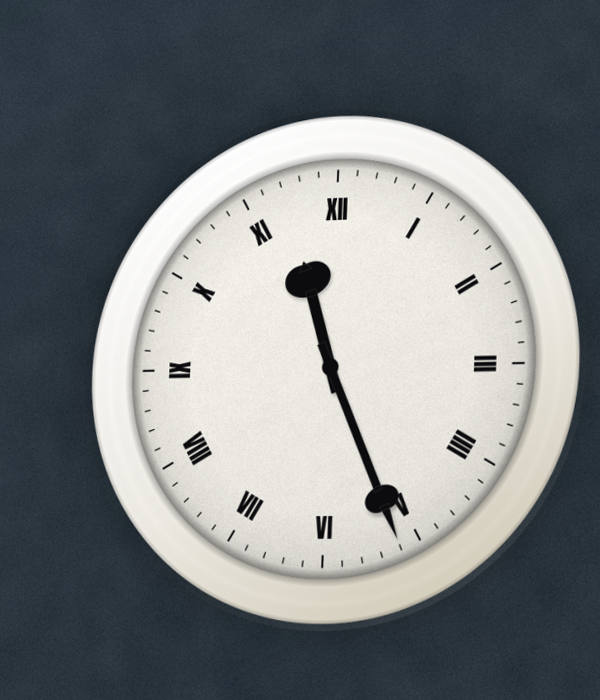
11h26
